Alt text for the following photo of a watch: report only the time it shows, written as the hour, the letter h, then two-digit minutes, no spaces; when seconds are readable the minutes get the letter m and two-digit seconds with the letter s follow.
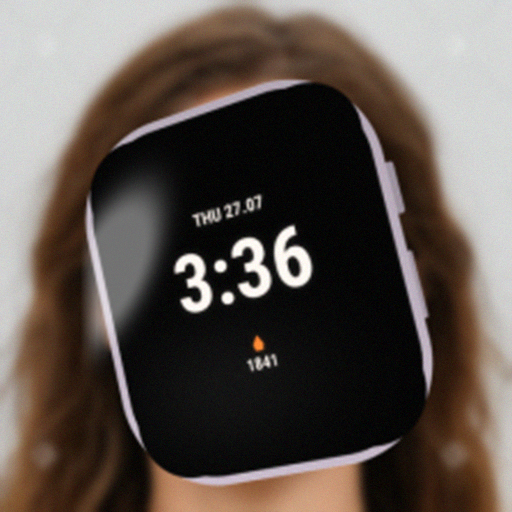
3h36
